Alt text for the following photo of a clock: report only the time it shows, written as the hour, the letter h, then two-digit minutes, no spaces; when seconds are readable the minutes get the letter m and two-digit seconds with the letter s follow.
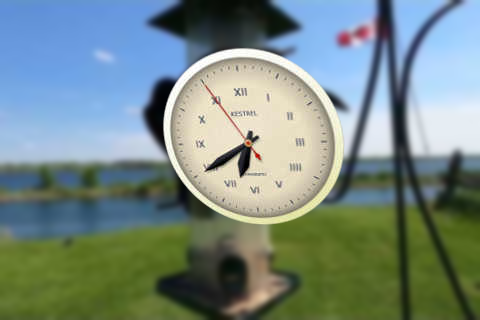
6h39m55s
